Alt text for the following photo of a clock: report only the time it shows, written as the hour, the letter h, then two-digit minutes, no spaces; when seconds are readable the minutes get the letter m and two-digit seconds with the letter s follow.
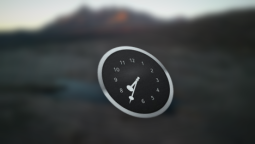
7h35
